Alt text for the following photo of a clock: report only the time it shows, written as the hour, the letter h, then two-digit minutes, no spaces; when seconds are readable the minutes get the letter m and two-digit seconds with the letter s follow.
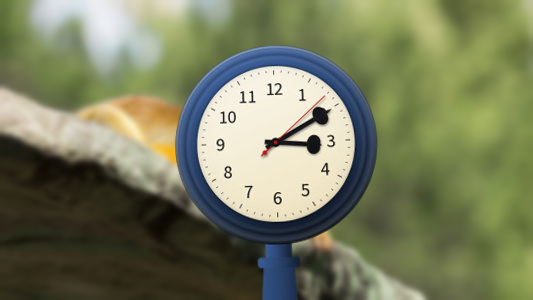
3h10m08s
